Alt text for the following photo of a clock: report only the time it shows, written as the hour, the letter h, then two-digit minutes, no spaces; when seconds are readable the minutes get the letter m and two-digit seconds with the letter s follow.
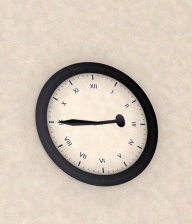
2h45
